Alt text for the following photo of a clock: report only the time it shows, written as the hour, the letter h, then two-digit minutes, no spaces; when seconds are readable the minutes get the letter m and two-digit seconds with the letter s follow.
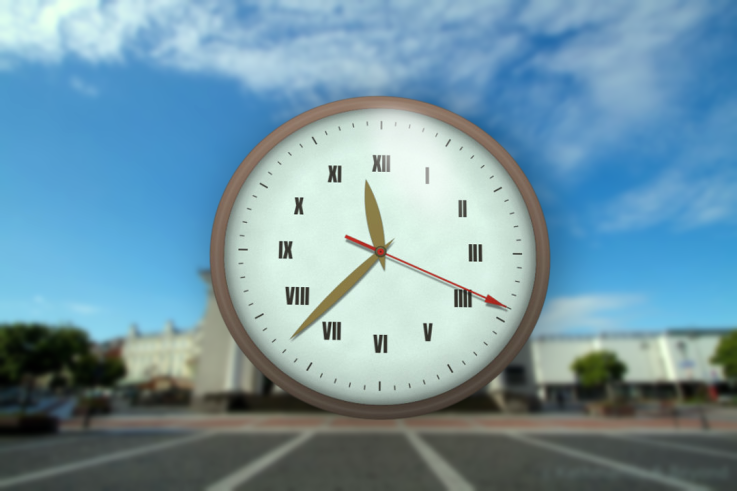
11h37m19s
